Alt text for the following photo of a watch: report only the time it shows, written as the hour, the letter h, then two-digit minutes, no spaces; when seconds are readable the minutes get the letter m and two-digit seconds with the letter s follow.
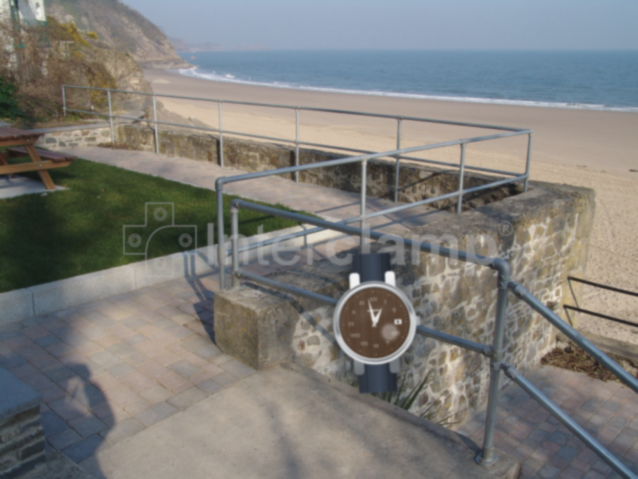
12h58
